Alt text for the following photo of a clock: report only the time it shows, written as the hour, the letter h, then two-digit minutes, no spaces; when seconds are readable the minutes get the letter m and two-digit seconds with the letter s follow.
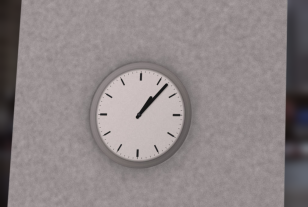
1h07
